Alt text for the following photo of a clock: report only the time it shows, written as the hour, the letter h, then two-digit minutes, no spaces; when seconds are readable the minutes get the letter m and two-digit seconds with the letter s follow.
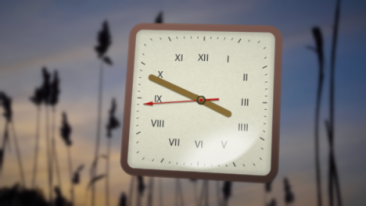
3h48m44s
